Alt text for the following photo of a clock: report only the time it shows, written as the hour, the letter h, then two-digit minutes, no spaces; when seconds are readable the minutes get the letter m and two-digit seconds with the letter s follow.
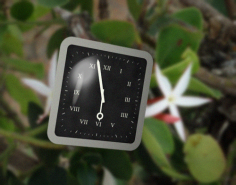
5h57
